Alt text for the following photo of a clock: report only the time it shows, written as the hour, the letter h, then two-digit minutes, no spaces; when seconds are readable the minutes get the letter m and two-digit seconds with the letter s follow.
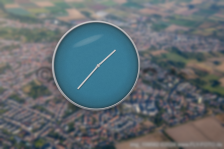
1h37
